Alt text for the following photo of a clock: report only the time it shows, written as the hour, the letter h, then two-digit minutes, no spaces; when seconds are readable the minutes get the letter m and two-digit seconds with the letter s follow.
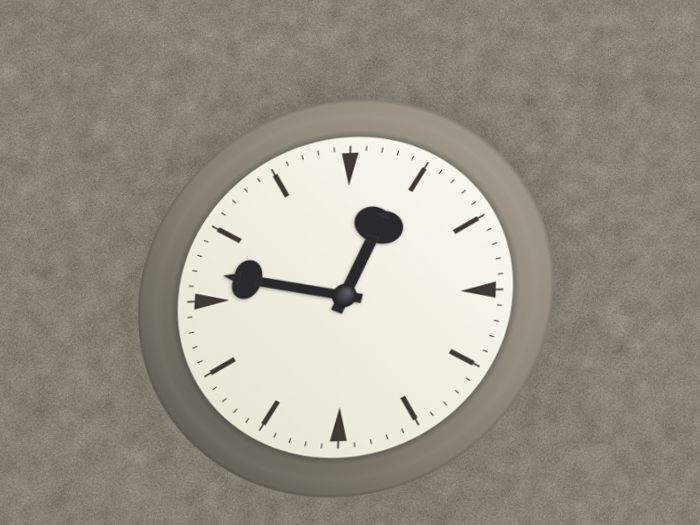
12h47
